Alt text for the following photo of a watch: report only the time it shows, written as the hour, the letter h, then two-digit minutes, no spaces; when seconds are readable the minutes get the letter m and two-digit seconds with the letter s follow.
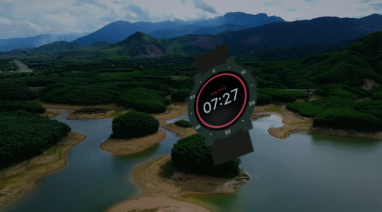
7h27
